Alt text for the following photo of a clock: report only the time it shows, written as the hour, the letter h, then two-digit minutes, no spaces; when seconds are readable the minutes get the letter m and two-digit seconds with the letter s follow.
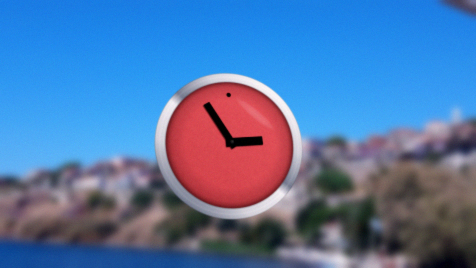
2h55
